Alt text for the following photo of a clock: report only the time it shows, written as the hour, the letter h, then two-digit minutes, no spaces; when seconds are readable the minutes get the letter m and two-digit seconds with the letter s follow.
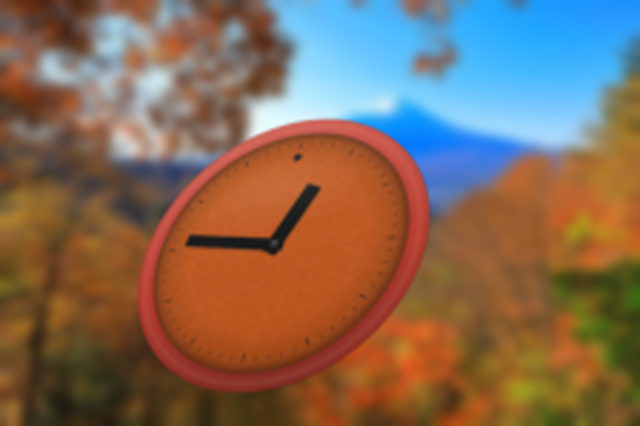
12h46
